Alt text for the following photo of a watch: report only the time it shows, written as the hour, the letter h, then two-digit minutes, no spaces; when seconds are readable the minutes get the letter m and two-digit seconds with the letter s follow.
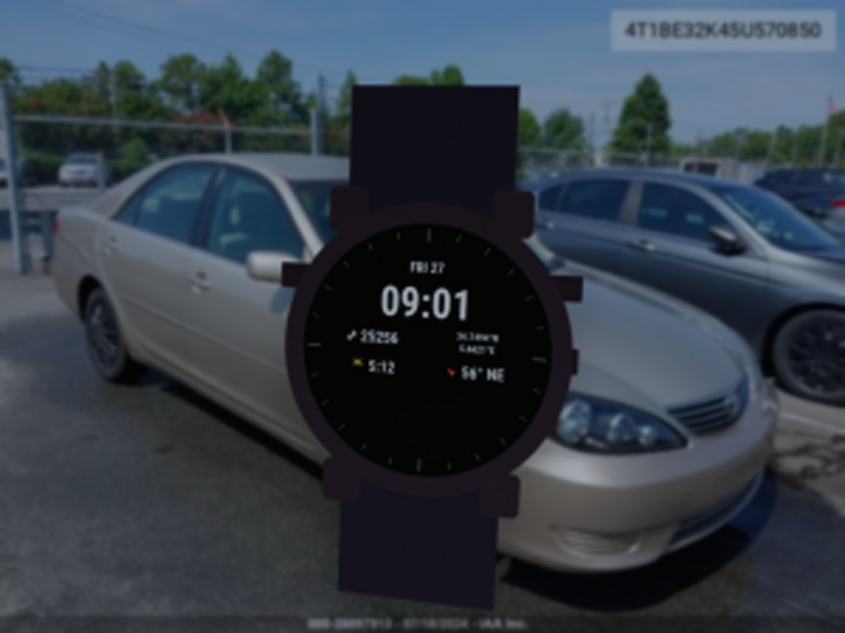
9h01
